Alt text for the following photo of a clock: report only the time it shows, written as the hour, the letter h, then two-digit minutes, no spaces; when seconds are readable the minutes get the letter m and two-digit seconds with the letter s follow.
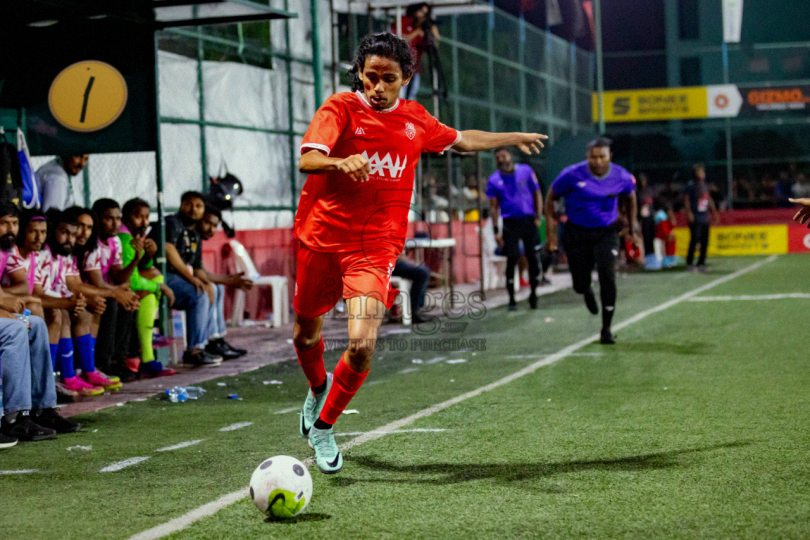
12h31
